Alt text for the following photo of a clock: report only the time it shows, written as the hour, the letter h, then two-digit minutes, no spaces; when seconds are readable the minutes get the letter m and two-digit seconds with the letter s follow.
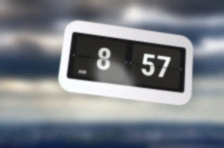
8h57
